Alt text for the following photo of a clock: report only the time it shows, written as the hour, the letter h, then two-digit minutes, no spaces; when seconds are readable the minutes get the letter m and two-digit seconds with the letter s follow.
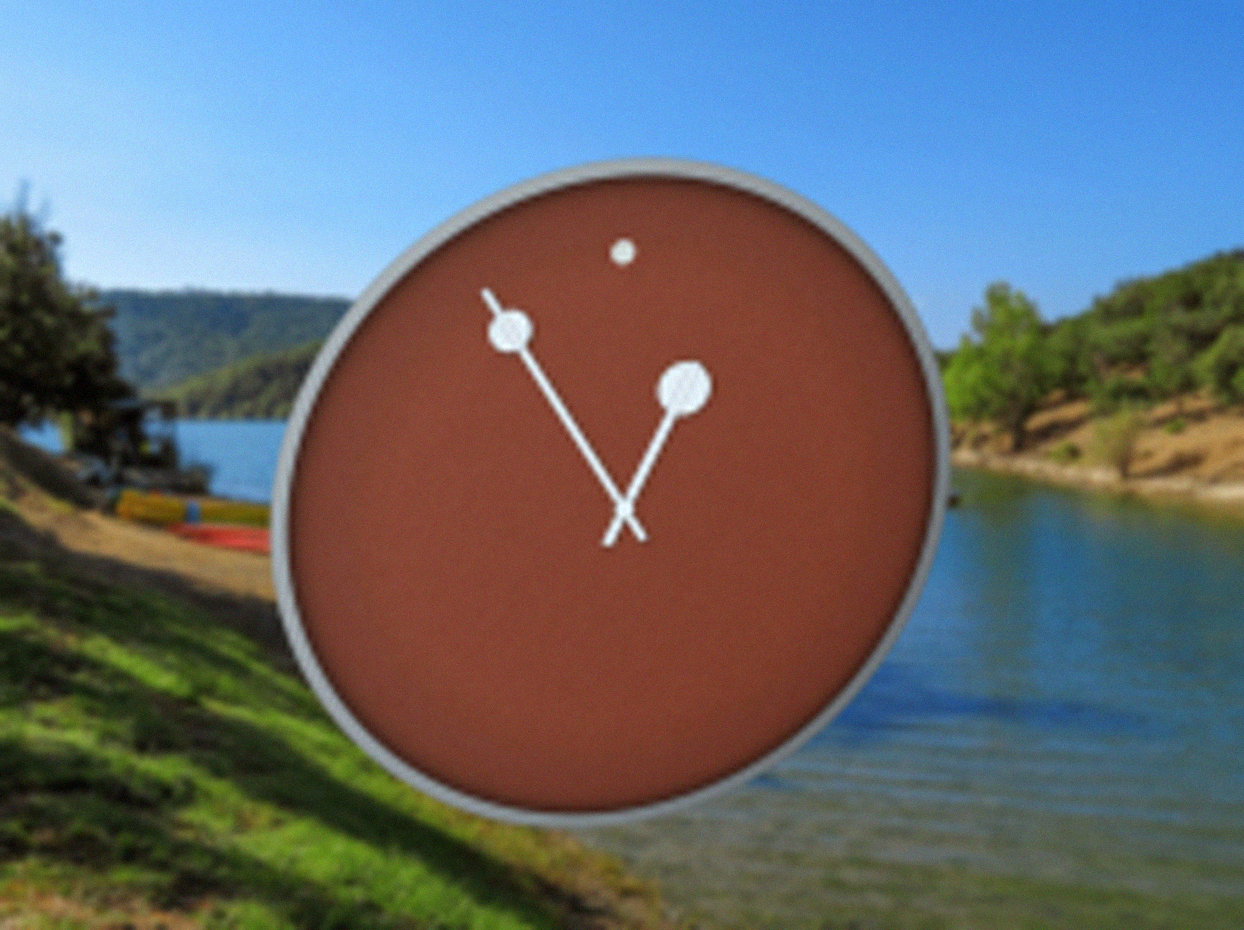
12h55
